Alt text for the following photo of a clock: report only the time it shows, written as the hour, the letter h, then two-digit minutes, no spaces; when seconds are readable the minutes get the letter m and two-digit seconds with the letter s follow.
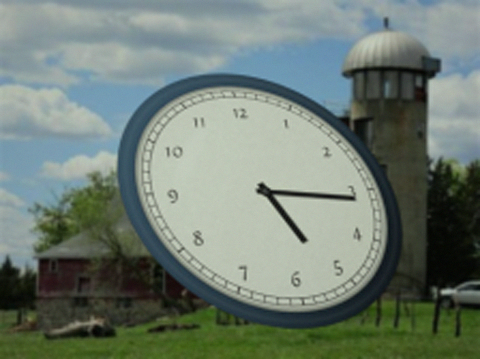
5h16
